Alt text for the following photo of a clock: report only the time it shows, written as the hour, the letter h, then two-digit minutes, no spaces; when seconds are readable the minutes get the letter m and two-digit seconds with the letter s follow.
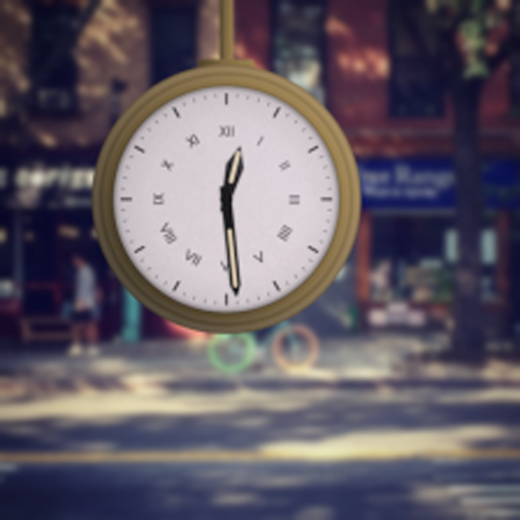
12h29
